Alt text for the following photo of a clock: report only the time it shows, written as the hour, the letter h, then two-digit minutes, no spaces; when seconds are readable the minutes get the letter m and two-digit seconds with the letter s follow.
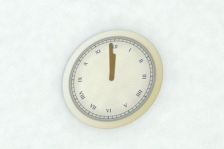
11h59
